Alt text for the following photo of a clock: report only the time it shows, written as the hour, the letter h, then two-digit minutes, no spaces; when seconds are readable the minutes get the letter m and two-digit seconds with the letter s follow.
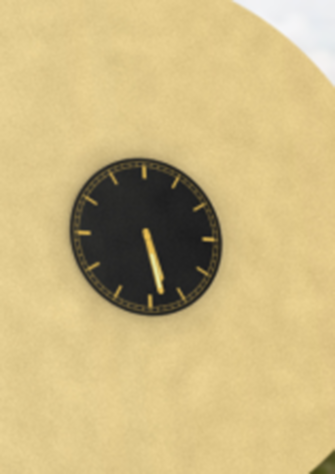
5h28
